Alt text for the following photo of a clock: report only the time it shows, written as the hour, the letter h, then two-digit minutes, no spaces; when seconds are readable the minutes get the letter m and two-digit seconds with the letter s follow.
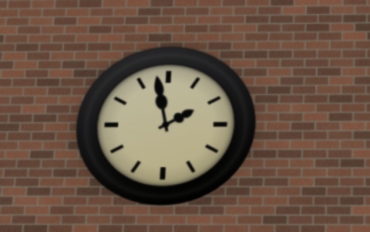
1h58
